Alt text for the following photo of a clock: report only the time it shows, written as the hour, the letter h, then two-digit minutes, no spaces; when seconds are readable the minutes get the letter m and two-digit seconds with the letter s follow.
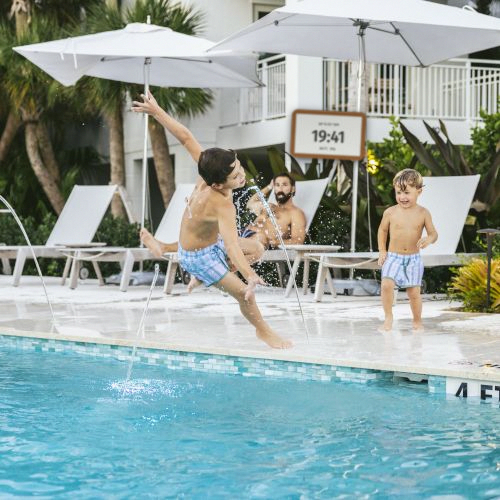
19h41
